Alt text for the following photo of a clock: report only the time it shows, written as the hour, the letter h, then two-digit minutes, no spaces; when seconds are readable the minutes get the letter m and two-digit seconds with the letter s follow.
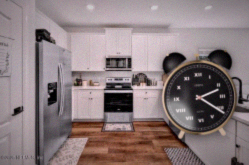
2h21
